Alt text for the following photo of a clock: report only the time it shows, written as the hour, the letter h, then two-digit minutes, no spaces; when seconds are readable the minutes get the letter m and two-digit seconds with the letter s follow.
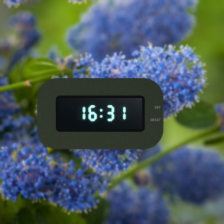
16h31
